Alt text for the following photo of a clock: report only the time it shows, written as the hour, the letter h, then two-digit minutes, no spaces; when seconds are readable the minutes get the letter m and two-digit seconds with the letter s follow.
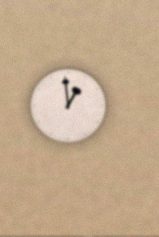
12h59
